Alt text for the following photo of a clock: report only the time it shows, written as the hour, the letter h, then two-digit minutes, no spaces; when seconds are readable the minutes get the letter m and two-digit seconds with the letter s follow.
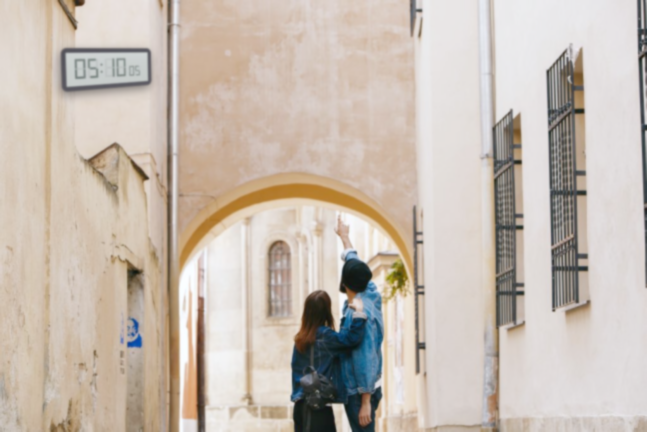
5h10
